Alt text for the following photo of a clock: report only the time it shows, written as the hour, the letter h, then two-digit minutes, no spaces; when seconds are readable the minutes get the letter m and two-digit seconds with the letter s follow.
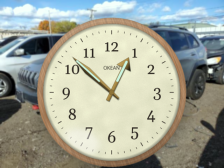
12h52
